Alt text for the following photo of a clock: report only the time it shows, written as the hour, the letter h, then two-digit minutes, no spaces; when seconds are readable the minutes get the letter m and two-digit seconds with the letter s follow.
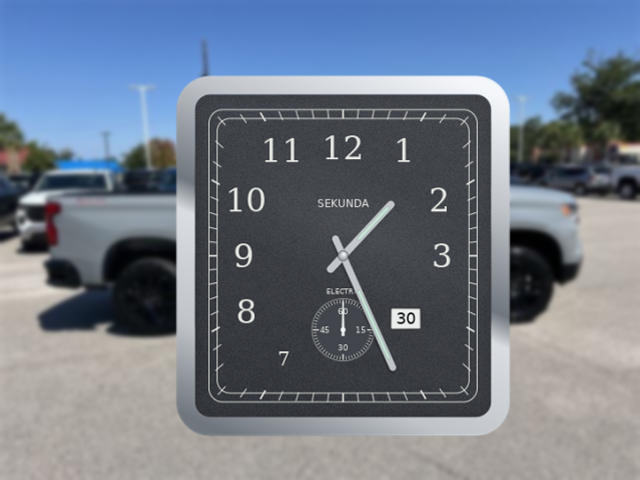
1h26
